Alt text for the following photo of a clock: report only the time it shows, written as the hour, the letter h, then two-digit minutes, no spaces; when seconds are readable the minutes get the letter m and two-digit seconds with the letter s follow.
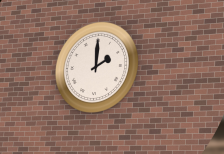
2h00
